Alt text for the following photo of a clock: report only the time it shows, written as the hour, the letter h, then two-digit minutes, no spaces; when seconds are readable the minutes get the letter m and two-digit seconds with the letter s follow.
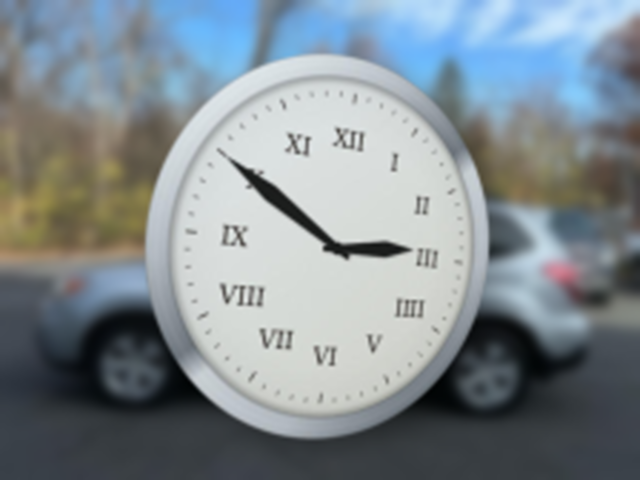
2h50
